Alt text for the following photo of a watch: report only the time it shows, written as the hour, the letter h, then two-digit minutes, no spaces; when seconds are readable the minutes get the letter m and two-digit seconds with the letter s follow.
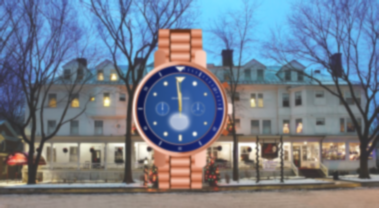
11h59
